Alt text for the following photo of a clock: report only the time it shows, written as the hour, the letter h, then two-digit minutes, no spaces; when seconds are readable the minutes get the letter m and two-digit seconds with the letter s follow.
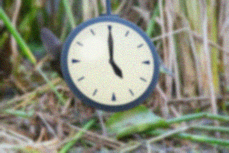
5h00
